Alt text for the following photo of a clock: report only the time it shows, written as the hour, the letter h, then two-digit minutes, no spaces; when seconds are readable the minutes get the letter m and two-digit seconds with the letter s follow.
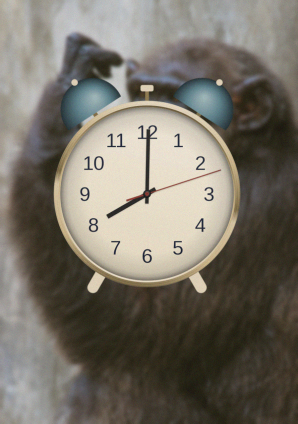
8h00m12s
